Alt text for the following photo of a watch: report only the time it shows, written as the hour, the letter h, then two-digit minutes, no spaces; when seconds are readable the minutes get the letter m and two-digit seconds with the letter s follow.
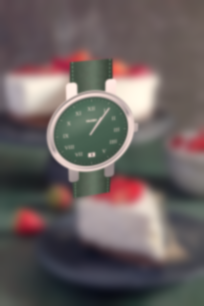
1h06
